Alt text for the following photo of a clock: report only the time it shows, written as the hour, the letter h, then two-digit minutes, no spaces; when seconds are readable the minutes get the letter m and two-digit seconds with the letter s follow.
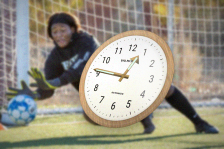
12h46
